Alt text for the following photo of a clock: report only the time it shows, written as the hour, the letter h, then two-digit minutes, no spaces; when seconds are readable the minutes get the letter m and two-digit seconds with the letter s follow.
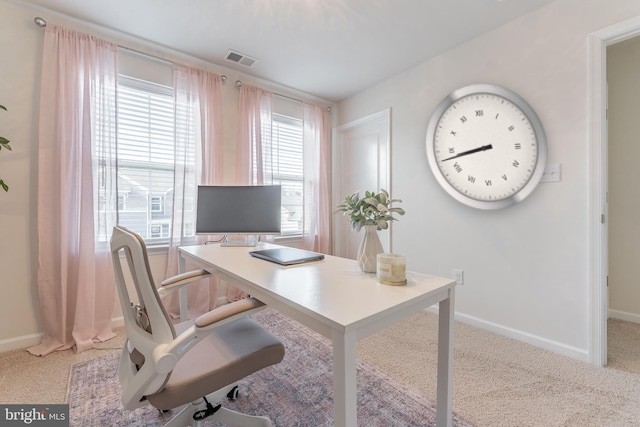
8h43
